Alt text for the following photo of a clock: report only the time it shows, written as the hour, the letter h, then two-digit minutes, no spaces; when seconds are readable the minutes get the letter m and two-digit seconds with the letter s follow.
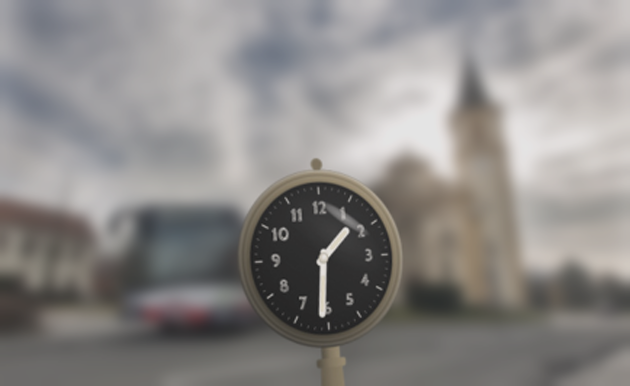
1h31
